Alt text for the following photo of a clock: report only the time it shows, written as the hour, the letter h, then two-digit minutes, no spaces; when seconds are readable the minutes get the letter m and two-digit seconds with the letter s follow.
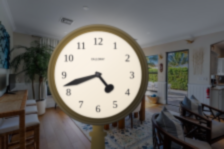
4h42
